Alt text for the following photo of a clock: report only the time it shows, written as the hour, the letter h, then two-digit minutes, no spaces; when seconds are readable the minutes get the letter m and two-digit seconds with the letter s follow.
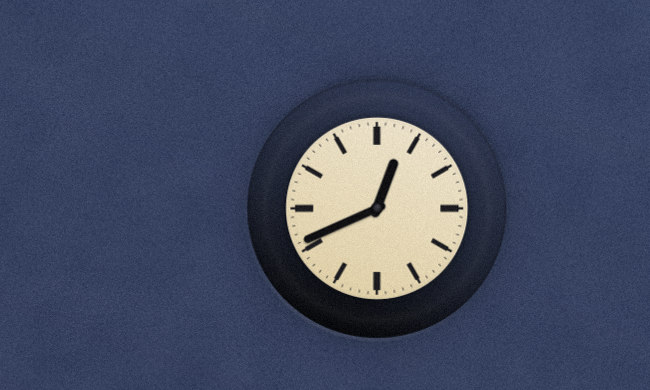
12h41
